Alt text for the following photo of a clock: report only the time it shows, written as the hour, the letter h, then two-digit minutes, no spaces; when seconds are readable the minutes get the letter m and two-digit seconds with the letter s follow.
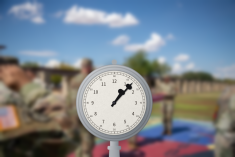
1h07
